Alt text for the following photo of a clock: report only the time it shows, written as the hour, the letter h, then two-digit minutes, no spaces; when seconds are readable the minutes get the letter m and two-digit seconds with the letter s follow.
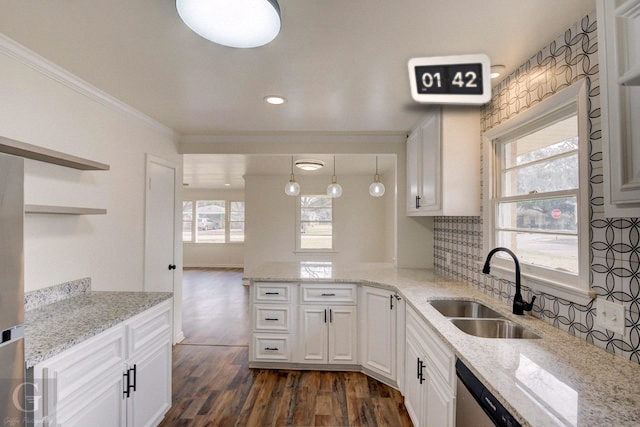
1h42
